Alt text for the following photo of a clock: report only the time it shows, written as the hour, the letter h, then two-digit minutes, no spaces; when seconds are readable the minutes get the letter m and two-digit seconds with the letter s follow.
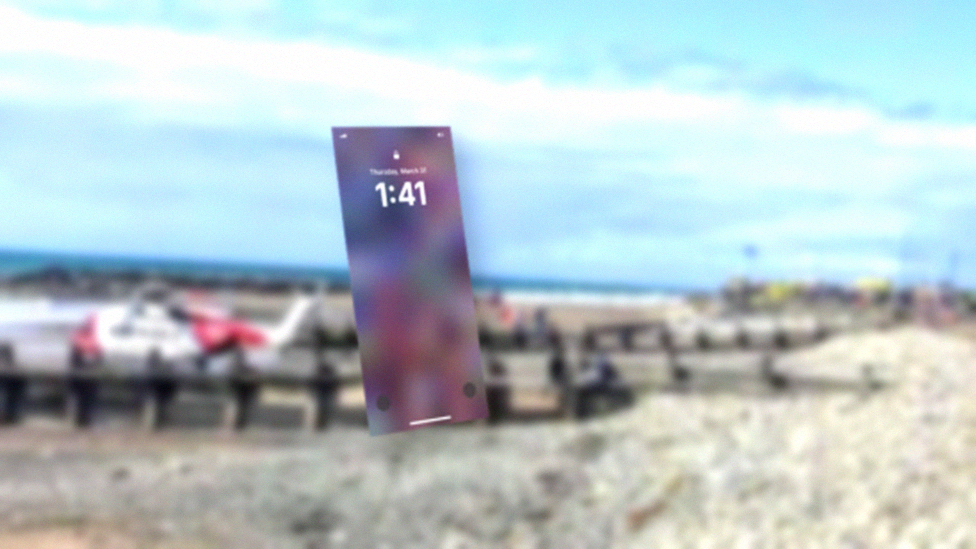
1h41
